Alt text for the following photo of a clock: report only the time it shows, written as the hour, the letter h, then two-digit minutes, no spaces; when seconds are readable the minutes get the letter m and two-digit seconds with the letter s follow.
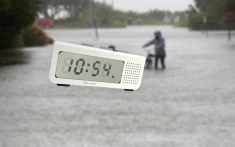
10h54
